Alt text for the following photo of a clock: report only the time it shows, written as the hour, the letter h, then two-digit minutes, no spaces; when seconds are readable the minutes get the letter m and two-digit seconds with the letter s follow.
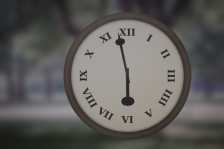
5h58
